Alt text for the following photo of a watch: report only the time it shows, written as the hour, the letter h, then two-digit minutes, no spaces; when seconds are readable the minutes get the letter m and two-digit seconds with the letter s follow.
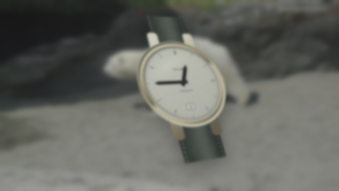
12h45
